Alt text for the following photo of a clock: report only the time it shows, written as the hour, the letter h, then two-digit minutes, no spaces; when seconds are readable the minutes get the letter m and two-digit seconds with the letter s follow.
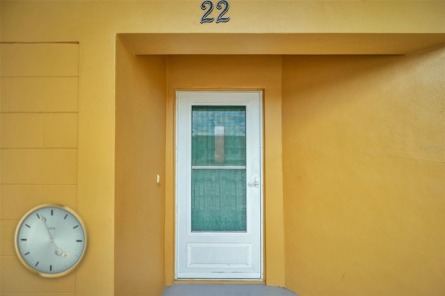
4h56
